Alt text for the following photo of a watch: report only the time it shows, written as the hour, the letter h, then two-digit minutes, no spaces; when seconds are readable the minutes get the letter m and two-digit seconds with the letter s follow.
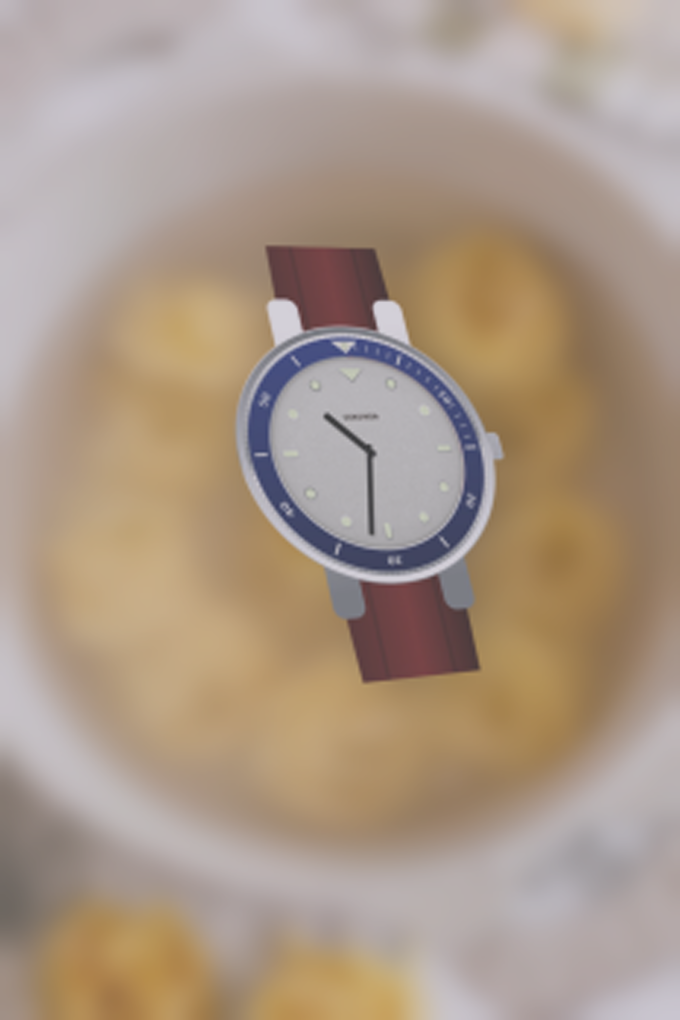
10h32
